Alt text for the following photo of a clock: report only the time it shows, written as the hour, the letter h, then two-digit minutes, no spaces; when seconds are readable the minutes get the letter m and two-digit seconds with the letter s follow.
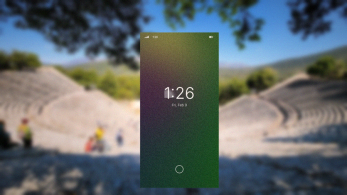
1h26
